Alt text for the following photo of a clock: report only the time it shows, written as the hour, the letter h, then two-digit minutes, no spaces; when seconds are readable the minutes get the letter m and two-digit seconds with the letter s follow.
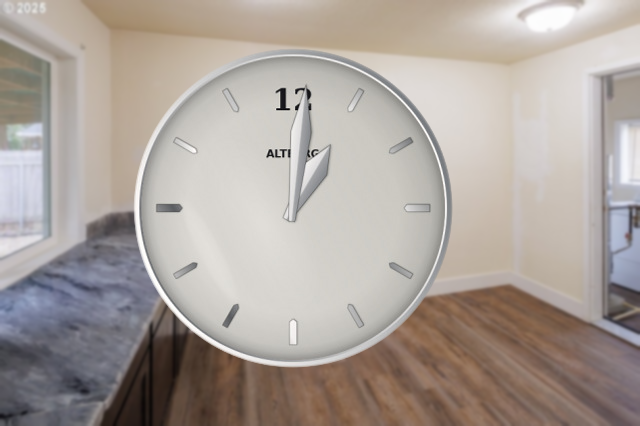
1h01
